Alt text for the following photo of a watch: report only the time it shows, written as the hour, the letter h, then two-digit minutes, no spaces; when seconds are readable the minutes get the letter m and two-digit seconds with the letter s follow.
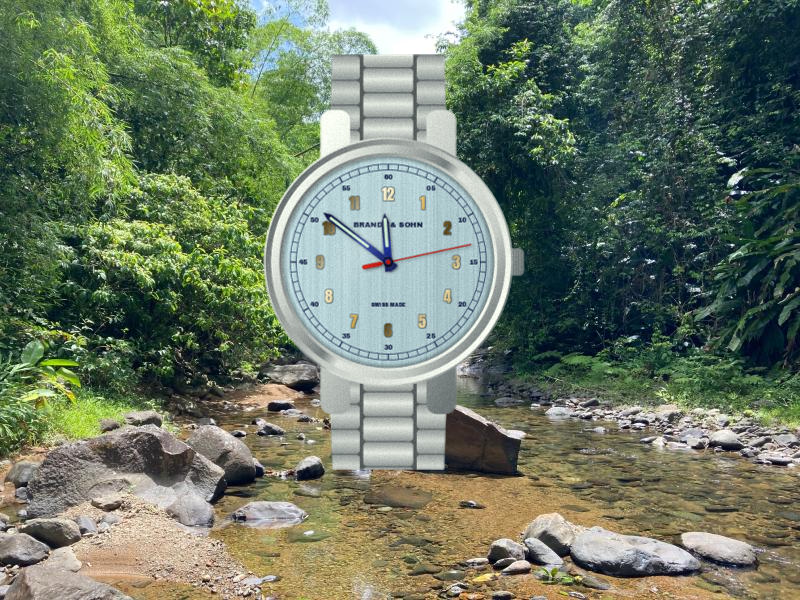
11h51m13s
